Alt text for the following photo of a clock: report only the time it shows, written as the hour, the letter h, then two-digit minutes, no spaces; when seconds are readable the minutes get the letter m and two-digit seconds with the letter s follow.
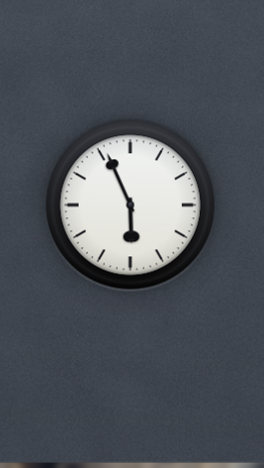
5h56
